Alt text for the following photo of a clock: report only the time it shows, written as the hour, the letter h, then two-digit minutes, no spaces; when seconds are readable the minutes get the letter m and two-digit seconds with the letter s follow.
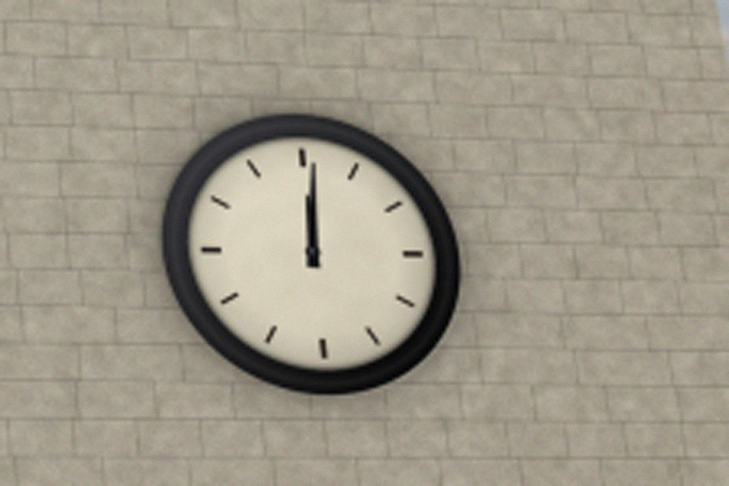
12h01
